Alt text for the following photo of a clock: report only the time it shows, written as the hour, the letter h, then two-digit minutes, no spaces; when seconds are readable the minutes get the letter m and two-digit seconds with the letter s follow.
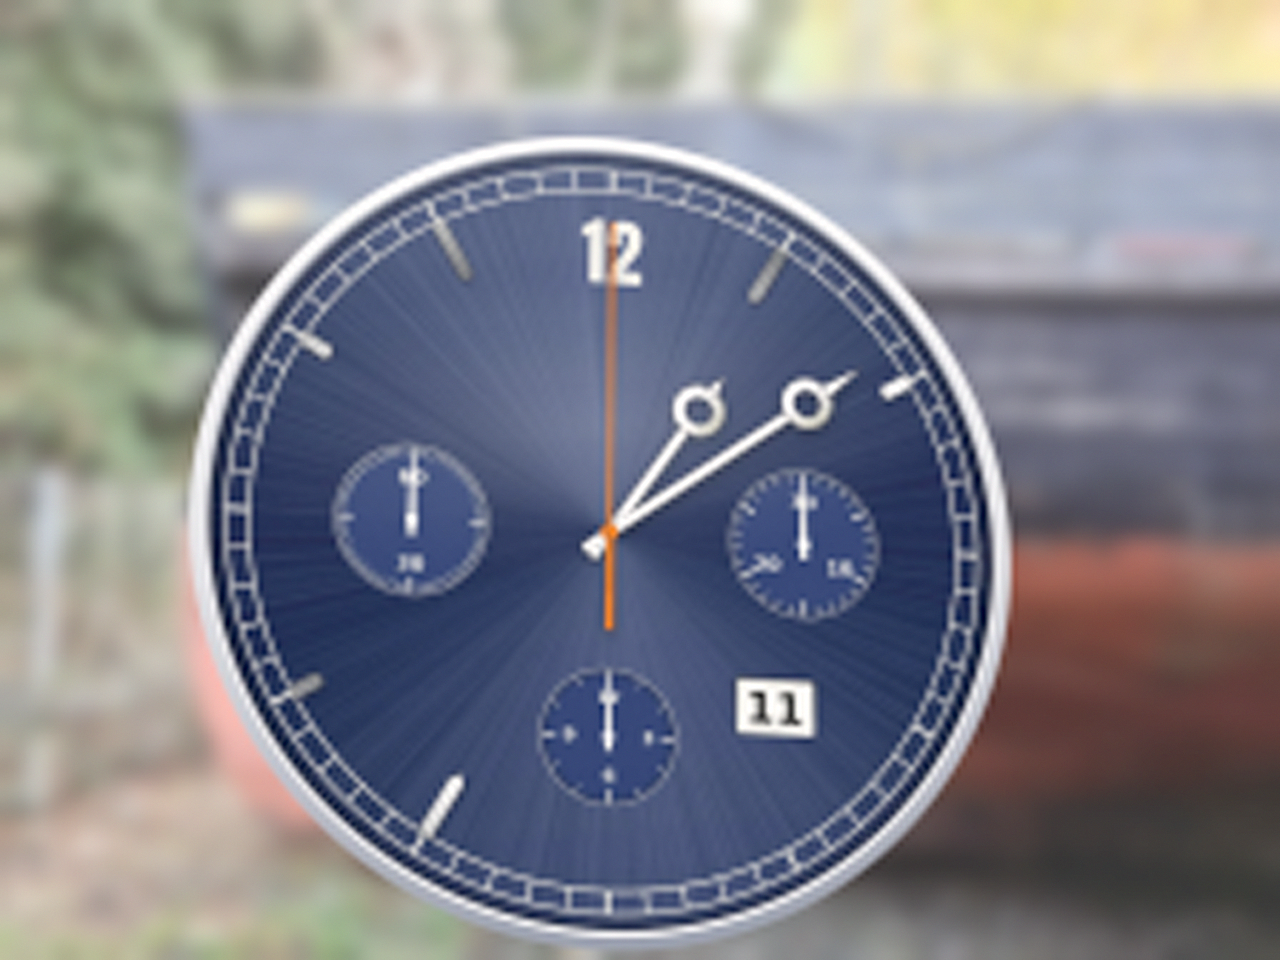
1h09
